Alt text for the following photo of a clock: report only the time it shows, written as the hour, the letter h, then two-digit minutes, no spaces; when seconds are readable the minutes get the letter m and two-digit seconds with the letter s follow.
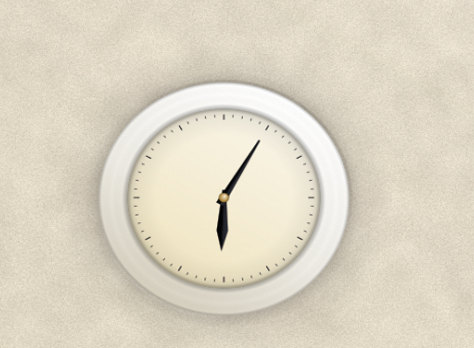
6h05
